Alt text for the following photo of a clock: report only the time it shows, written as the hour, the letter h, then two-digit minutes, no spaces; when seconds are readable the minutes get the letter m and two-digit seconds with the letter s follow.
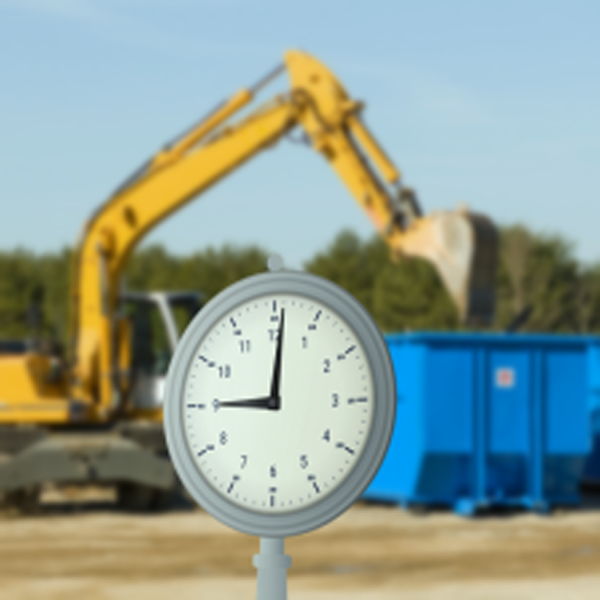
9h01
